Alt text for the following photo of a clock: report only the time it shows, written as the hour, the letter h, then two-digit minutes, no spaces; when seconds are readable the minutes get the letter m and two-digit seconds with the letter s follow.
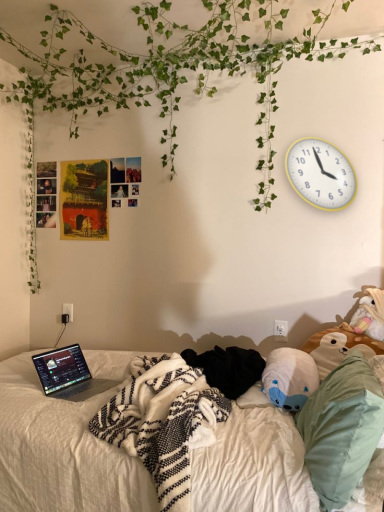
3h59
